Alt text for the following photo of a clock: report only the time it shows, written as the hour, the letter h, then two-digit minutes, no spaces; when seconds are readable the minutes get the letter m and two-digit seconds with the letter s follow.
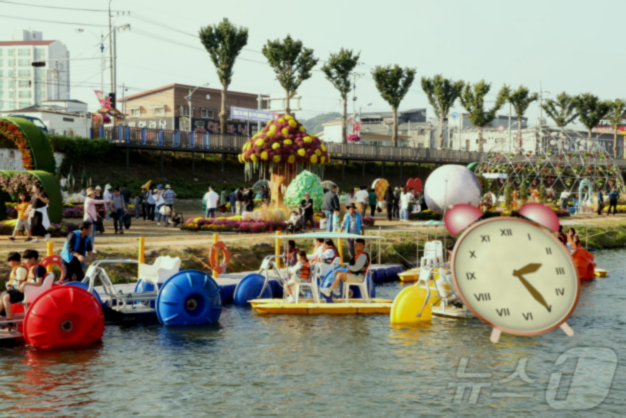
2h25
